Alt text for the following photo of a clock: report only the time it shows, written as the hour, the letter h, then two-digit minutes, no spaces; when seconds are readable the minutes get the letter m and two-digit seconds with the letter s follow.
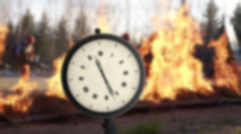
11h27
